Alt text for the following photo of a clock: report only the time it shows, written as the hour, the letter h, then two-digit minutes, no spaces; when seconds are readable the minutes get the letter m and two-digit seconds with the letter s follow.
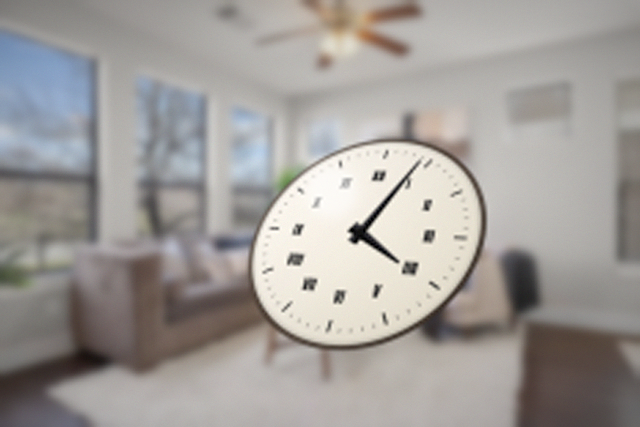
4h04
